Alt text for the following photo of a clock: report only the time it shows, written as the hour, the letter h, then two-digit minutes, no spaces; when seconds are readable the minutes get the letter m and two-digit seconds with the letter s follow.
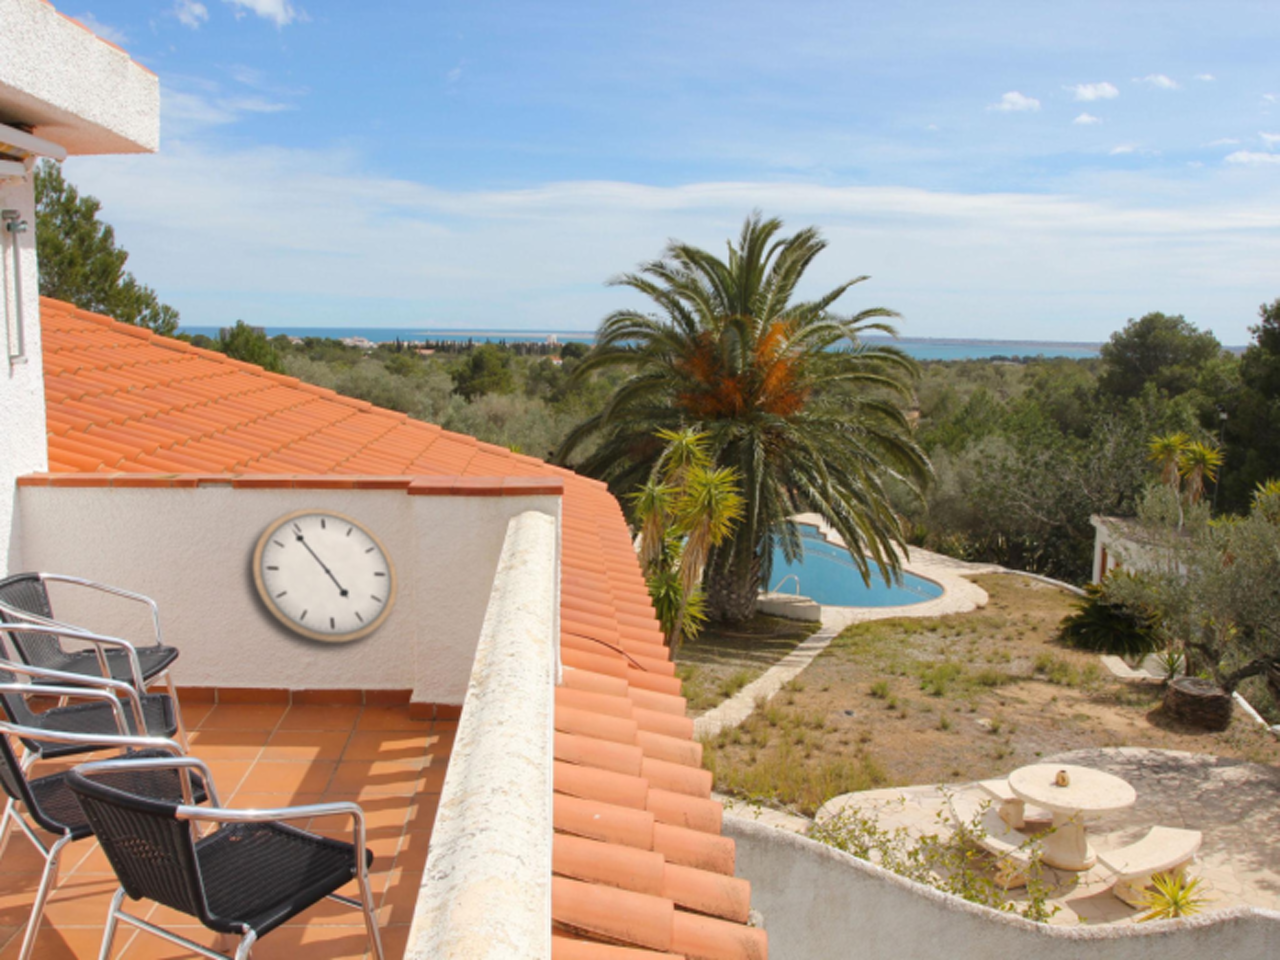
4h54
